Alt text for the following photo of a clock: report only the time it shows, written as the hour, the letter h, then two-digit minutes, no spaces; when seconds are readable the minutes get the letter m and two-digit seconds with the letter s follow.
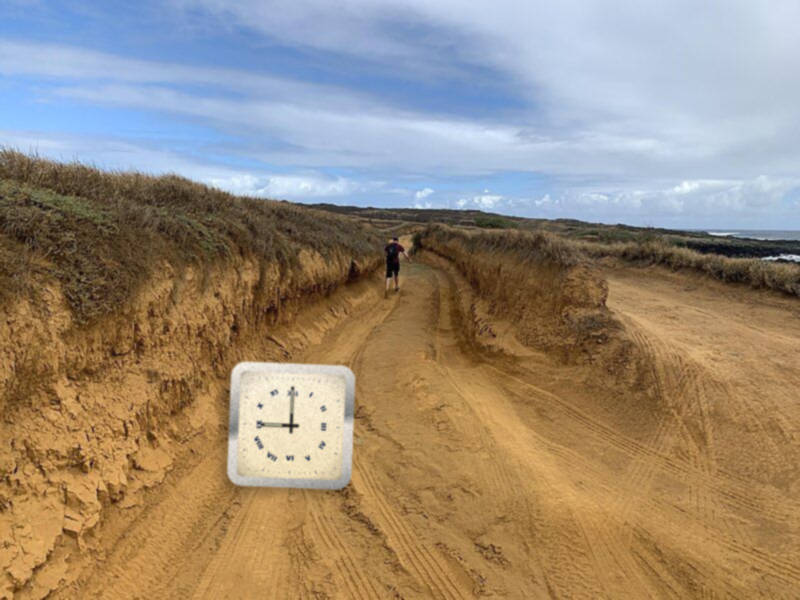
9h00
